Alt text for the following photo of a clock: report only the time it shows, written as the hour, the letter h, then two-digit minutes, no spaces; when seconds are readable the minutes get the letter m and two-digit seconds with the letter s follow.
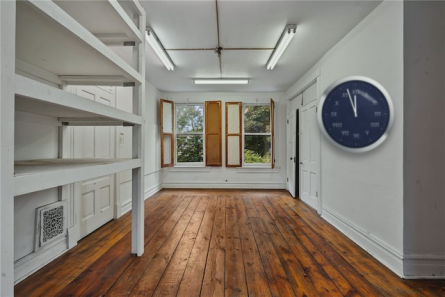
11h57
